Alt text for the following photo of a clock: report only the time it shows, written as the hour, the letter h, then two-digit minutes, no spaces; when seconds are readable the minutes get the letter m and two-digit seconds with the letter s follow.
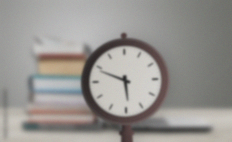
5h49
